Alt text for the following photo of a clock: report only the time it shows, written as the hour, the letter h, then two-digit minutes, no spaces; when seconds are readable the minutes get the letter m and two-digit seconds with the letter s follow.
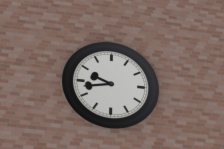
9h43
